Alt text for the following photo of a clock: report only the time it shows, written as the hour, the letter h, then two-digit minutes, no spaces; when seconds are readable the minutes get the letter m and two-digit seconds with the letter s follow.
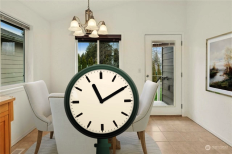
11h10
